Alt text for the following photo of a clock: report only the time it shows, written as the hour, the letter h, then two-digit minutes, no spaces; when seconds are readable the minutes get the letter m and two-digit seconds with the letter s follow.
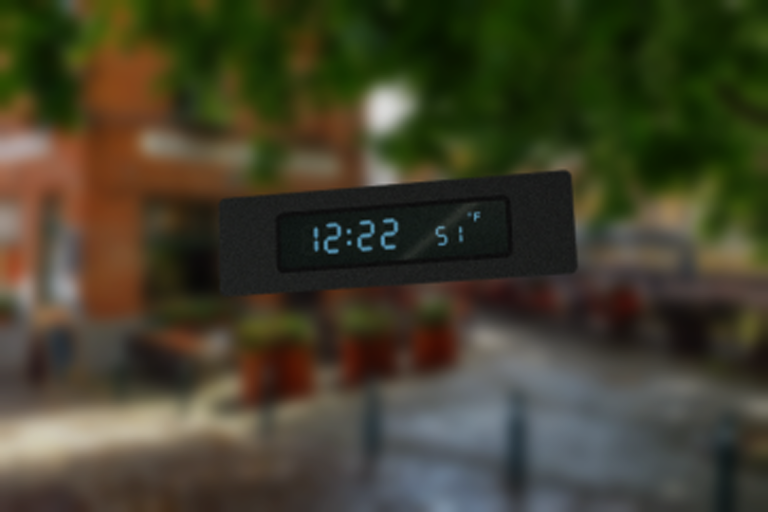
12h22
